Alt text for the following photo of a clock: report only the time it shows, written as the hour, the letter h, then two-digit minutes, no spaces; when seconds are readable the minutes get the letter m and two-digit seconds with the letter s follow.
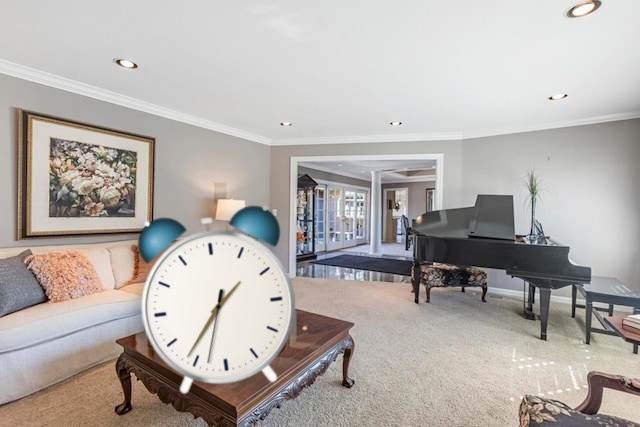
1h36m33s
